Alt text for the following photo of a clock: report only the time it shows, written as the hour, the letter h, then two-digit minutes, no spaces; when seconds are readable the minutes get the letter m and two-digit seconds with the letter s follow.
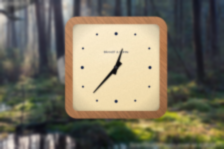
12h37
